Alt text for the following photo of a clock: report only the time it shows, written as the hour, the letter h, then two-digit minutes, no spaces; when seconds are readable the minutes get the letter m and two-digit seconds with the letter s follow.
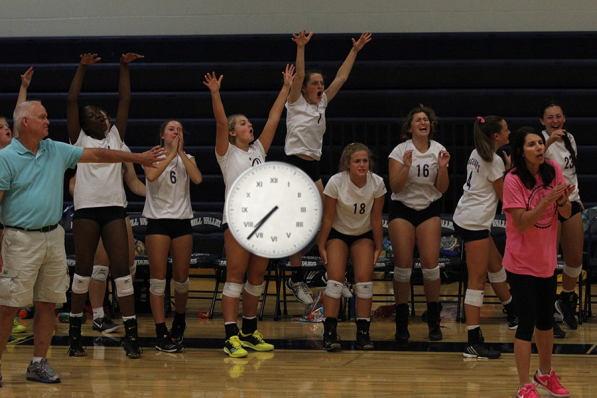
7h37
